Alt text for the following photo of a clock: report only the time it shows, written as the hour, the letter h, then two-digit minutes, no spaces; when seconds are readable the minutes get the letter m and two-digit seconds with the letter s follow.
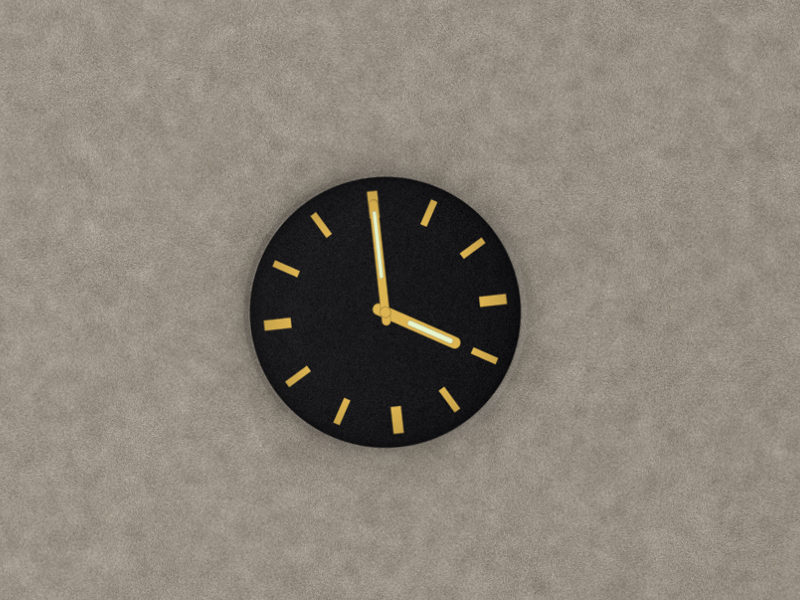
4h00
